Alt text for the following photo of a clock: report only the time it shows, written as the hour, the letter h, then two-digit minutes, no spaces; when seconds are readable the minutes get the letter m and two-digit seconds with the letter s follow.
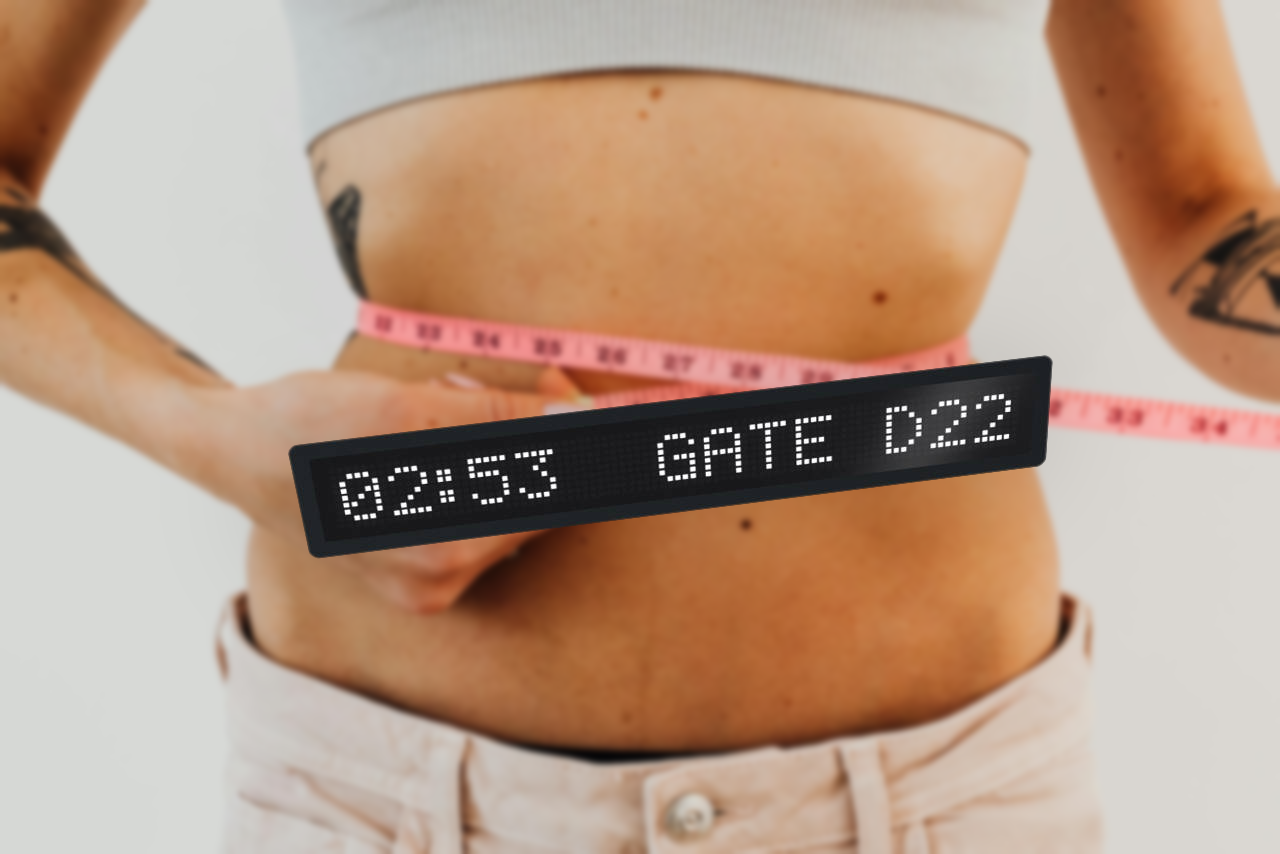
2h53
